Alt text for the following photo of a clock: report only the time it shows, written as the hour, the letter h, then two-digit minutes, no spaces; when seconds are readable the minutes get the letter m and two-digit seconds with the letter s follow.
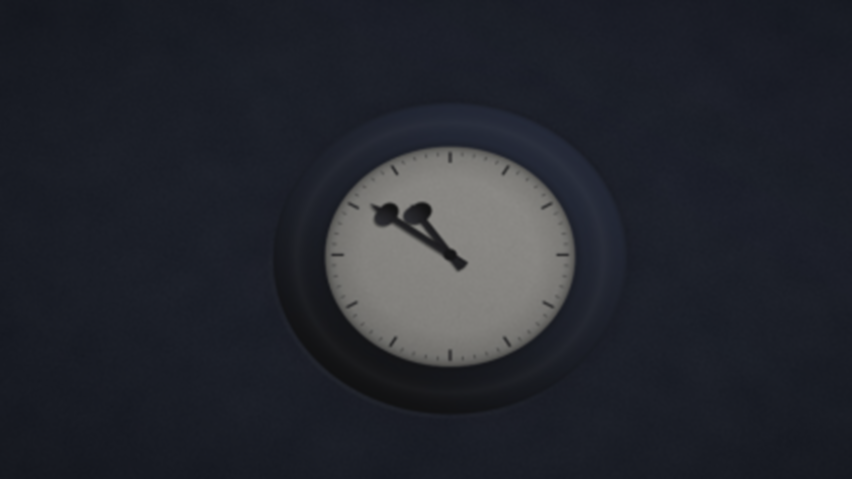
10h51
